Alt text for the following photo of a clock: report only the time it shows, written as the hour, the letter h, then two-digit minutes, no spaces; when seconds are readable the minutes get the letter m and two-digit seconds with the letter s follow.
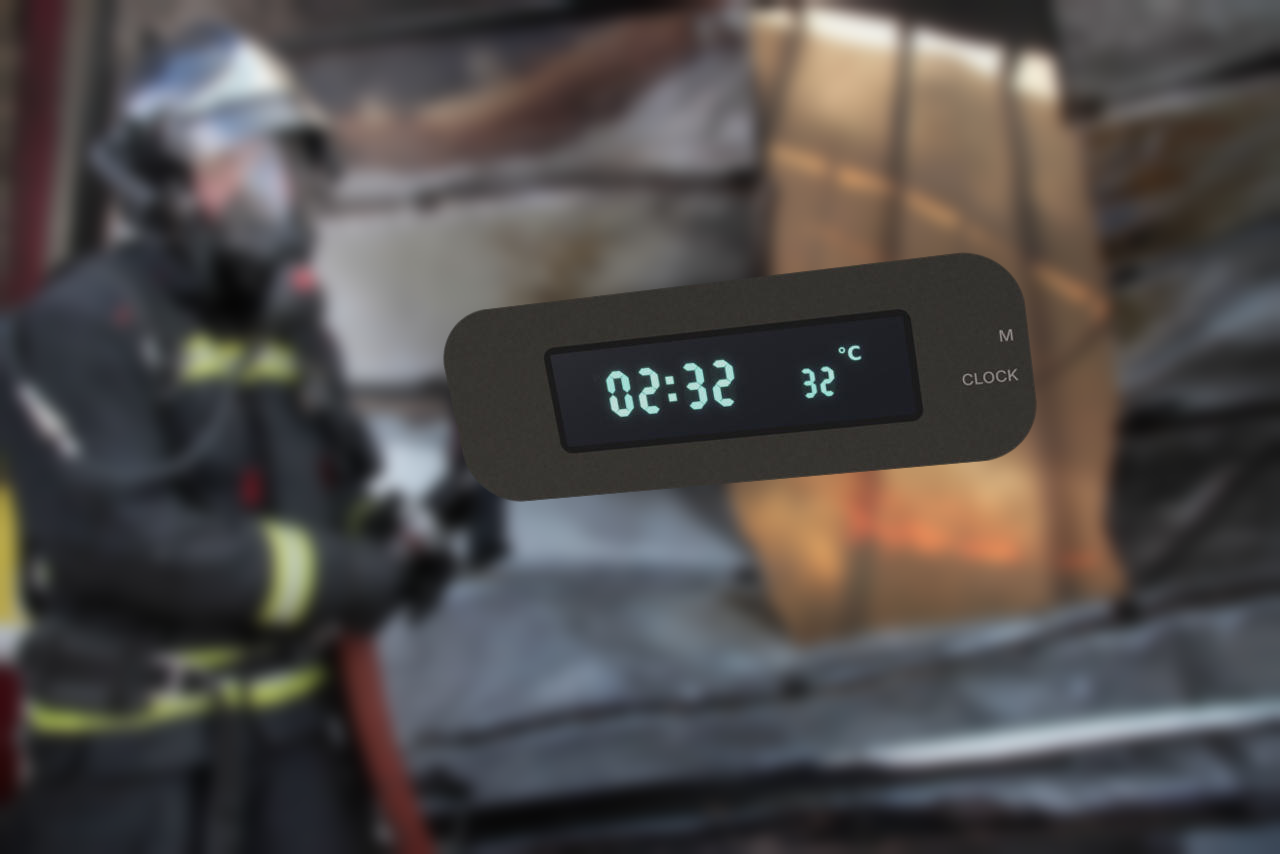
2h32
